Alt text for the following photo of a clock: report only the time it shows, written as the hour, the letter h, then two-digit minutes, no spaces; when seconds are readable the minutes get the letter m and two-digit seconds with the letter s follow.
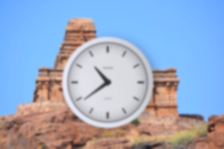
10h39
